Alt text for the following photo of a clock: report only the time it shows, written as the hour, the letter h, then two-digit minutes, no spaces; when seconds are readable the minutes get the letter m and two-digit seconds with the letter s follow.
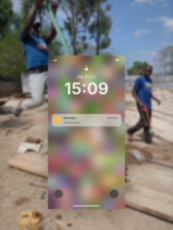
15h09
